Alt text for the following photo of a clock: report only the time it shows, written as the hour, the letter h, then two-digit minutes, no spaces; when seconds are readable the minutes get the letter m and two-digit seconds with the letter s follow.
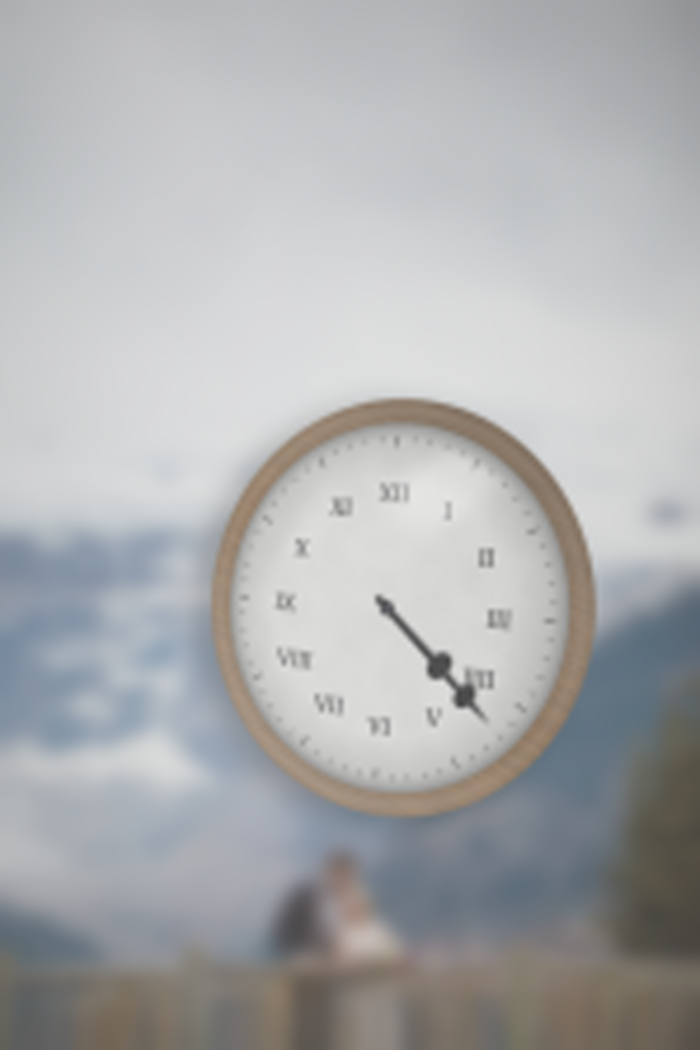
4h22
